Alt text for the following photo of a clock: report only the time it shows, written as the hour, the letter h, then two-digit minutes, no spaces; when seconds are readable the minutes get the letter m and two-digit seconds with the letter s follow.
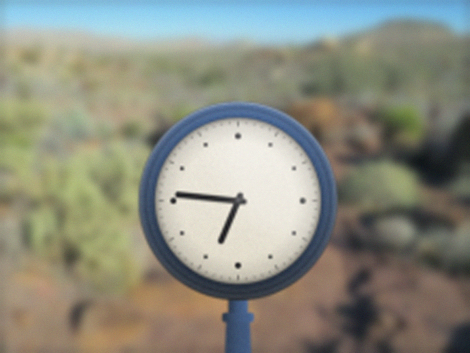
6h46
